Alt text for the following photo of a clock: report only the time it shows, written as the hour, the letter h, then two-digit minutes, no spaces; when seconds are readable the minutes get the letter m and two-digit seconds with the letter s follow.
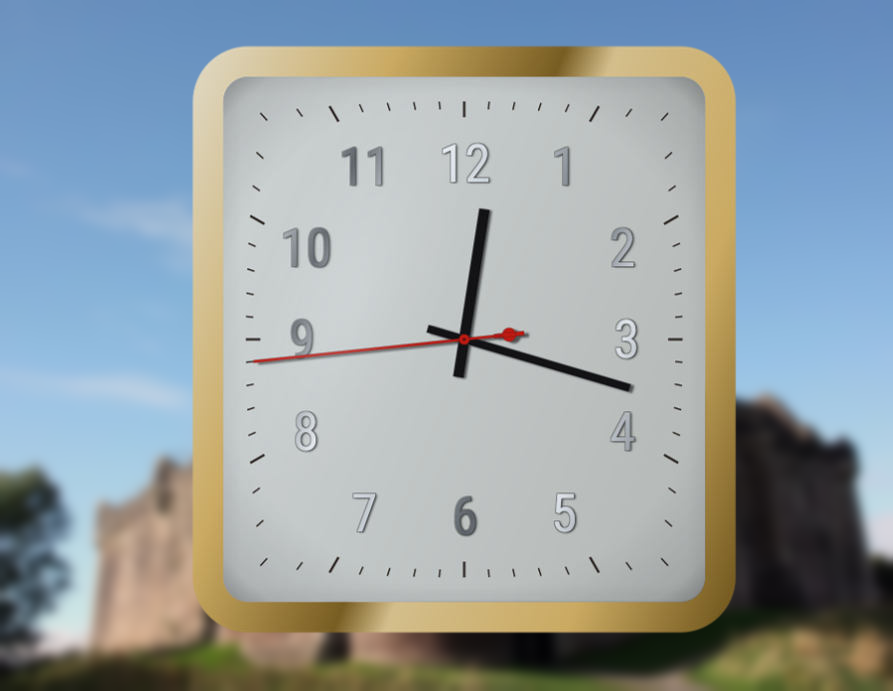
12h17m44s
